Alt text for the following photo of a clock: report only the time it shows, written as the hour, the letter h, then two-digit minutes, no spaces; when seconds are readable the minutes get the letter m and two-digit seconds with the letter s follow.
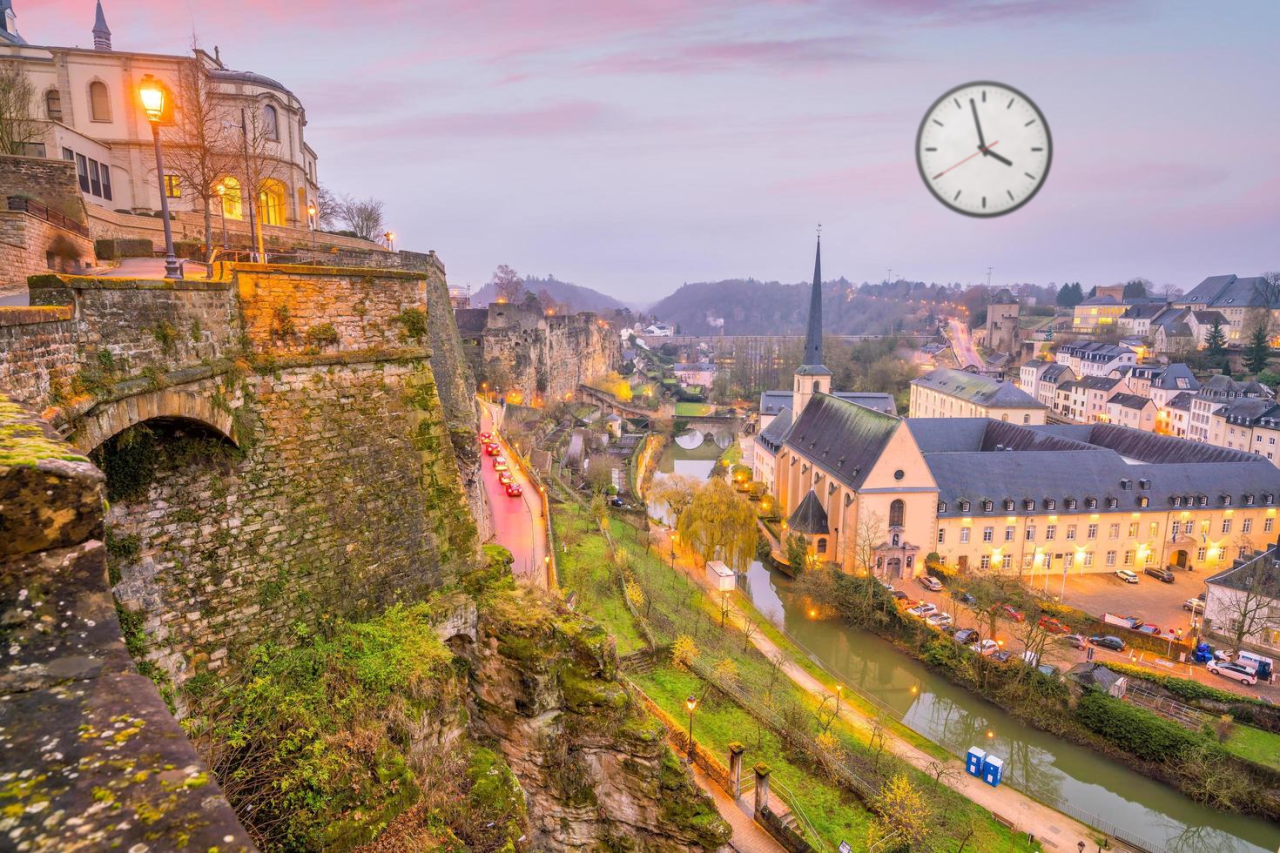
3h57m40s
